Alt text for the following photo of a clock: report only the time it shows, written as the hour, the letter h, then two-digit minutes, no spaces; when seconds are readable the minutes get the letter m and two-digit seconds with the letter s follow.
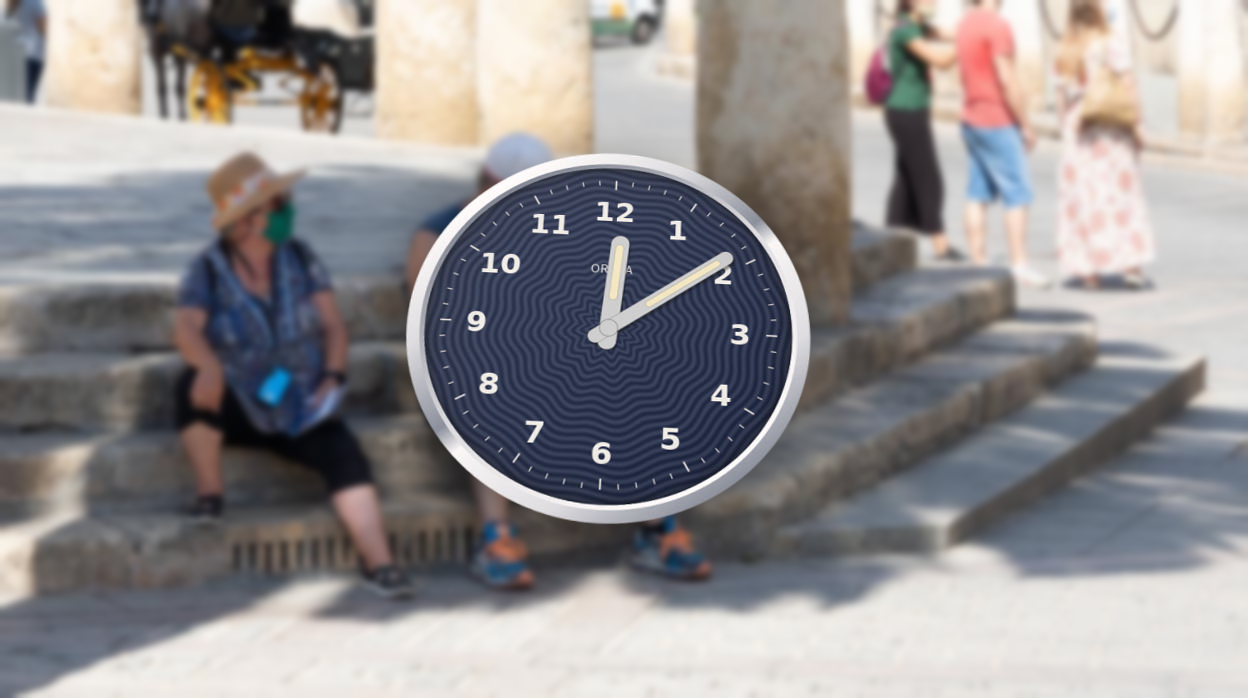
12h09
